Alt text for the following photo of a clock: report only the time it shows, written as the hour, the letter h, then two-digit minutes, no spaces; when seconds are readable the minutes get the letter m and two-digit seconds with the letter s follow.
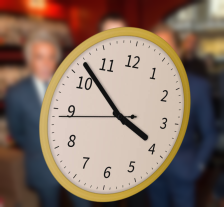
3h51m44s
